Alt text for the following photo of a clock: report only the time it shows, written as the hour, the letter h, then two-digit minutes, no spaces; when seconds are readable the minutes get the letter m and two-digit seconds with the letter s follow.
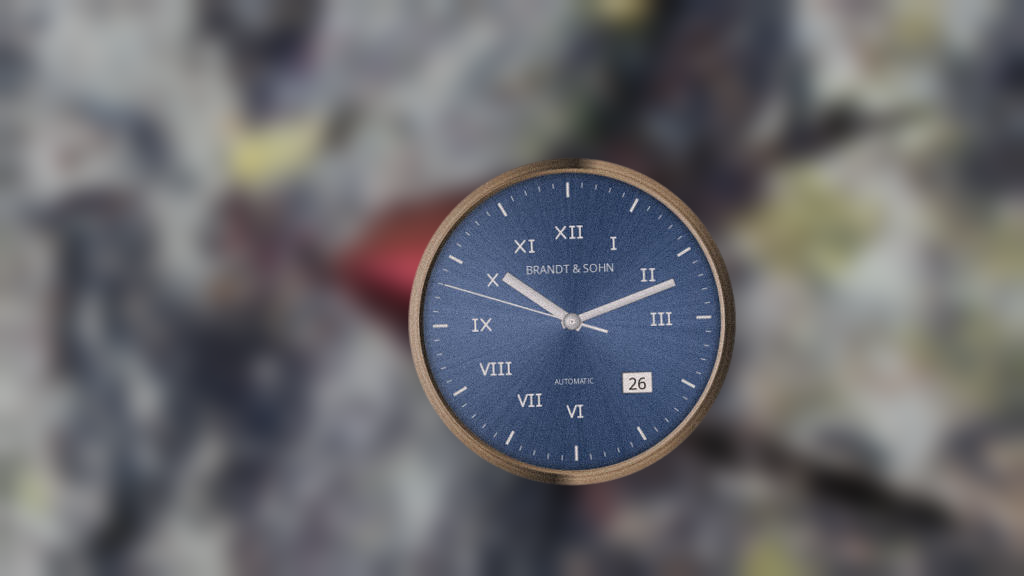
10h11m48s
